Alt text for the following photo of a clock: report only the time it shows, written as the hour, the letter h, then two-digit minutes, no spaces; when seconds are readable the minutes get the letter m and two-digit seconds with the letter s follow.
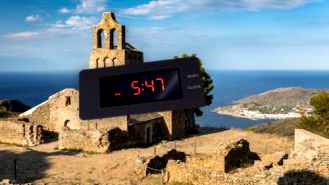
5h47
